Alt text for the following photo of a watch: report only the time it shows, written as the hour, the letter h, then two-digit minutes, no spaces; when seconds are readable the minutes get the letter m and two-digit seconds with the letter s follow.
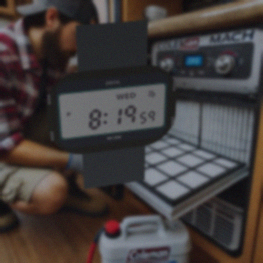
8h19m59s
